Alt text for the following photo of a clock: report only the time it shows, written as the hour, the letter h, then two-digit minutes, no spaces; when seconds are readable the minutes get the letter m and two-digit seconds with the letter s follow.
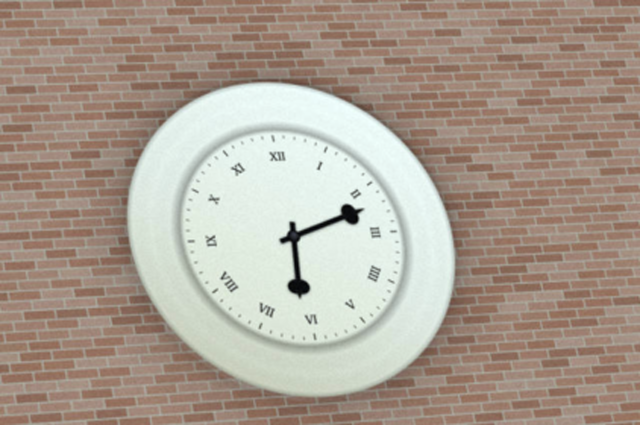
6h12
